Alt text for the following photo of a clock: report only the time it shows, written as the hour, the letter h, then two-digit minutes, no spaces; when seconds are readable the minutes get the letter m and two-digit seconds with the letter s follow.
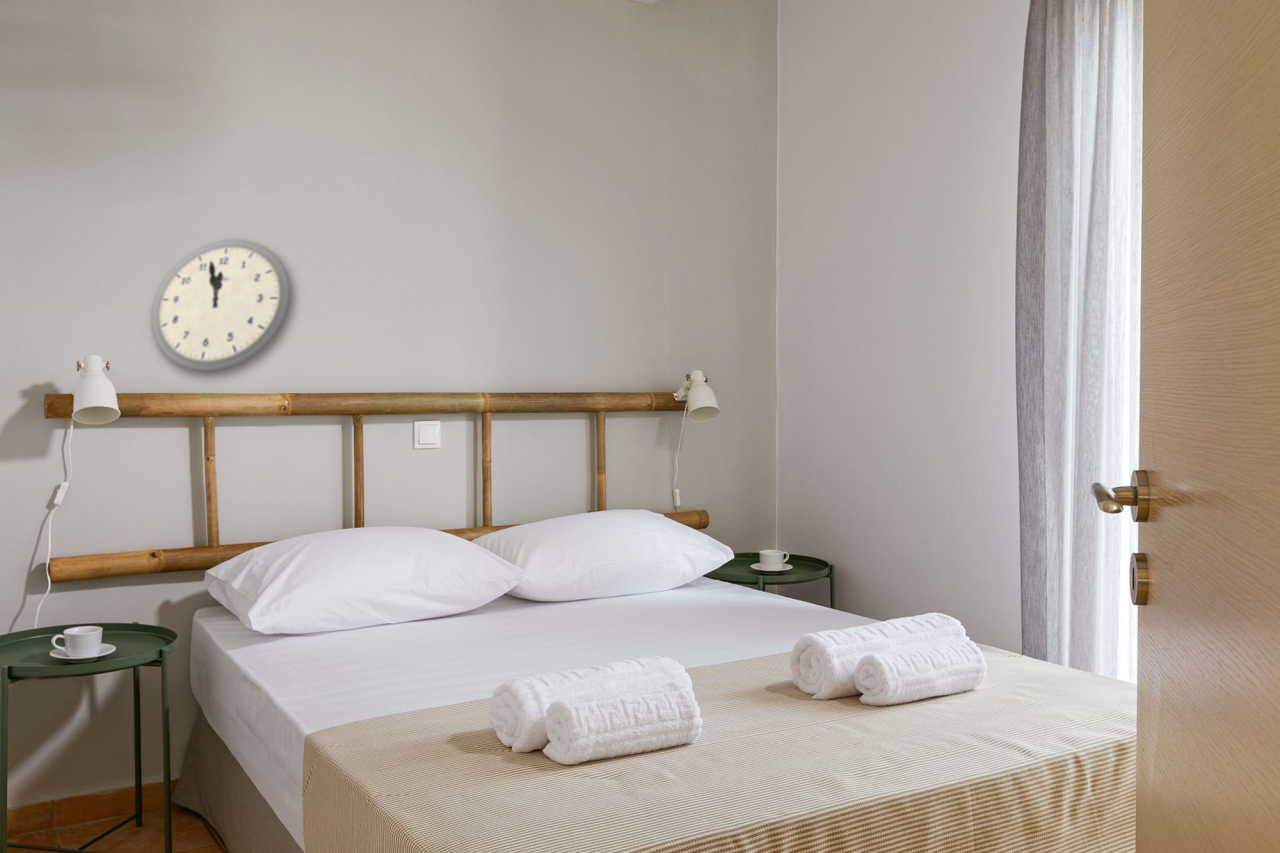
11h57
